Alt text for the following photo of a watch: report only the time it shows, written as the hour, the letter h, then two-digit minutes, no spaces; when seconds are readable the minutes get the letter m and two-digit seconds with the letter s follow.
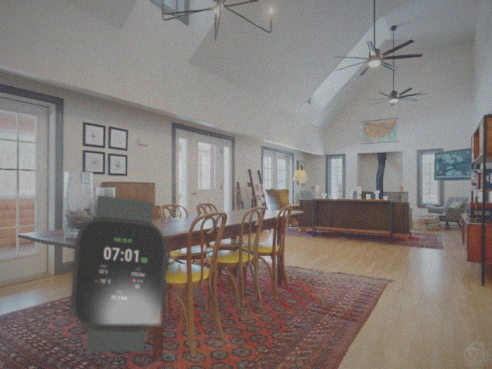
7h01
